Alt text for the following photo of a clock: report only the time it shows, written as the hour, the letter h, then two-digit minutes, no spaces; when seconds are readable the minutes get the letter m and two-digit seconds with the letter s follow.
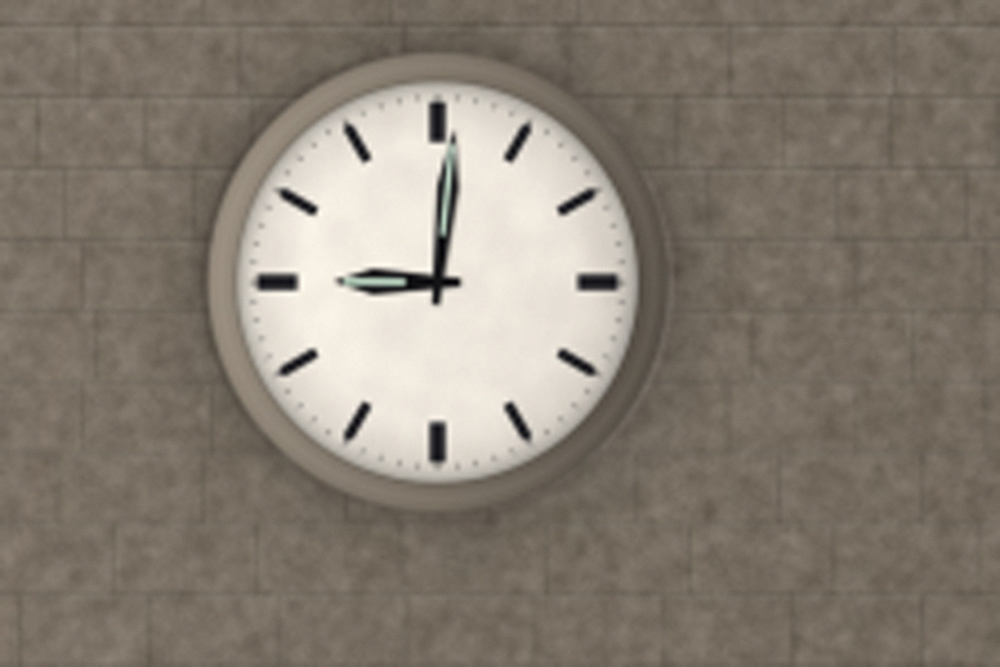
9h01
